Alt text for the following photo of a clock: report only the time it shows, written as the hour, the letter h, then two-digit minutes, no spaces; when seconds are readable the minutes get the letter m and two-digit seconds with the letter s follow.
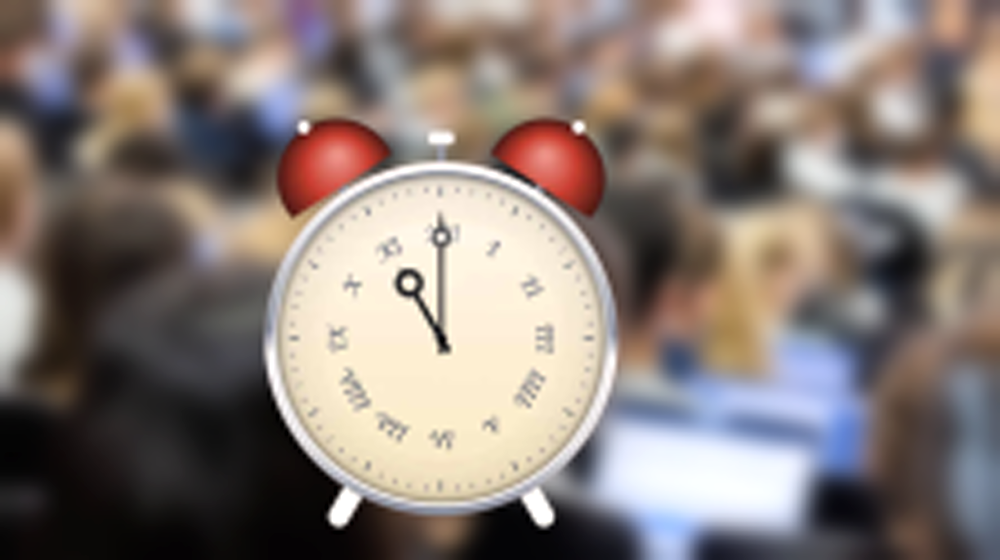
11h00
